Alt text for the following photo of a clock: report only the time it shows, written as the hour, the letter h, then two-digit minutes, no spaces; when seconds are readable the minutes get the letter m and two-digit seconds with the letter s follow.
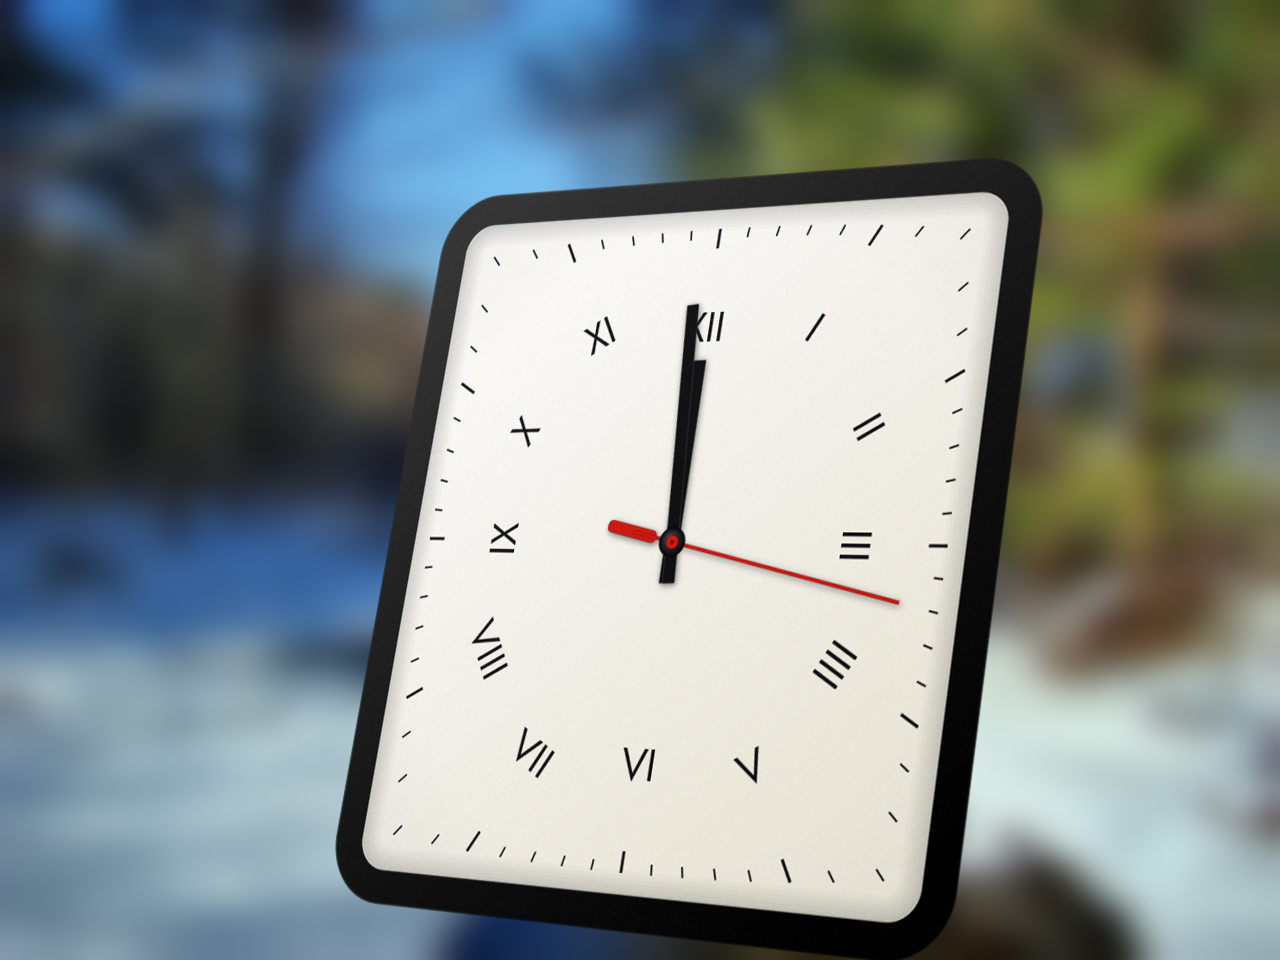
11h59m17s
